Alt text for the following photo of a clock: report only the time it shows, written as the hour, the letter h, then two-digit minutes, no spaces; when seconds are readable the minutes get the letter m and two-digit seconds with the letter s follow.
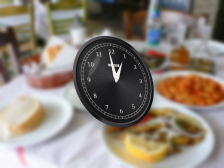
12h59
